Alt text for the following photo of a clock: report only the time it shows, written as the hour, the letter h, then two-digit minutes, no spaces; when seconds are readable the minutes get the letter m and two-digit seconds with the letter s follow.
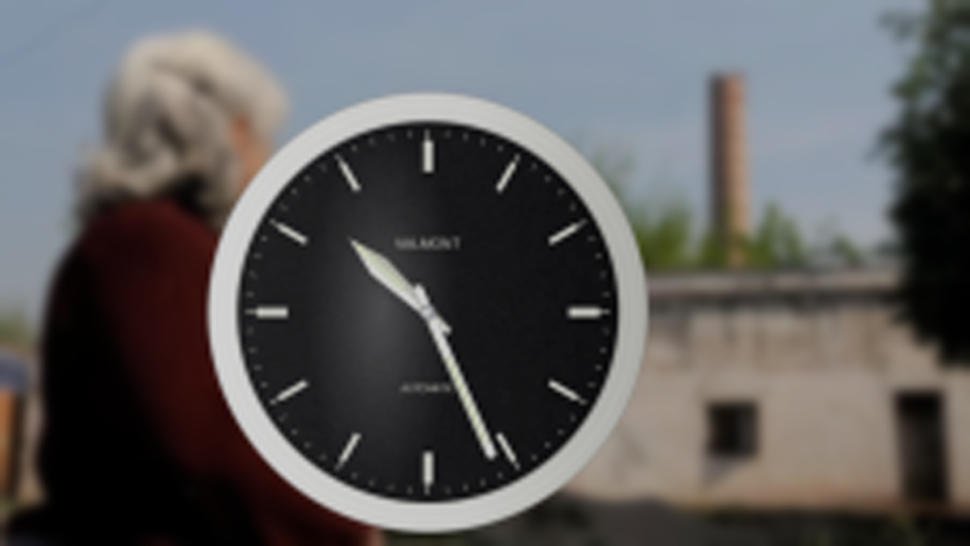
10h26
